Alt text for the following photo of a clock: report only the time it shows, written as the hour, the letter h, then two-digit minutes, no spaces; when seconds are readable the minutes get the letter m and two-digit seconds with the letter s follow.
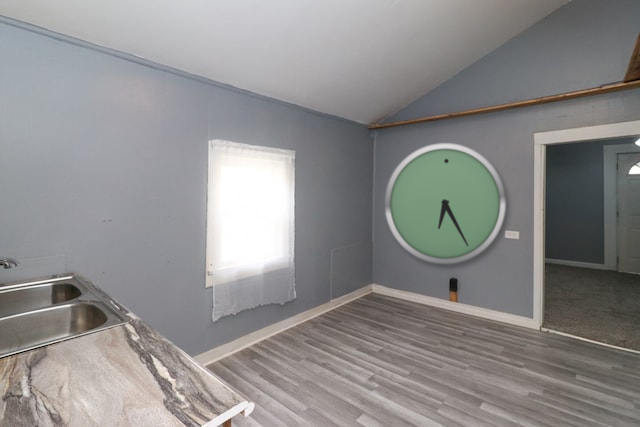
6h25
